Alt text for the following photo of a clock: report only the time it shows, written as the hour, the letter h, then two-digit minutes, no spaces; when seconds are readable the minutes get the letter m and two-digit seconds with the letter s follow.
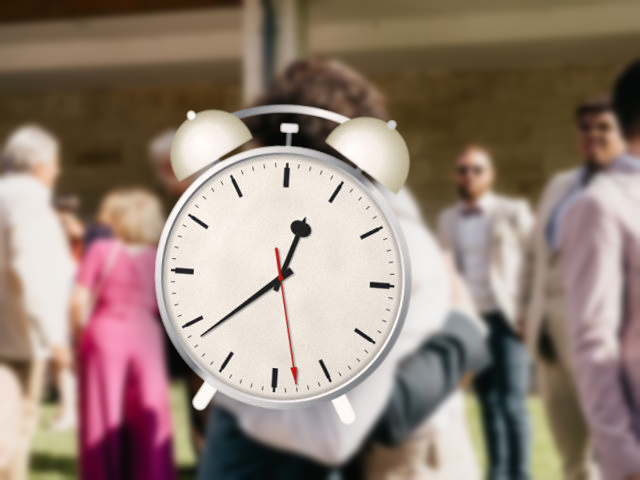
12h38m28s
